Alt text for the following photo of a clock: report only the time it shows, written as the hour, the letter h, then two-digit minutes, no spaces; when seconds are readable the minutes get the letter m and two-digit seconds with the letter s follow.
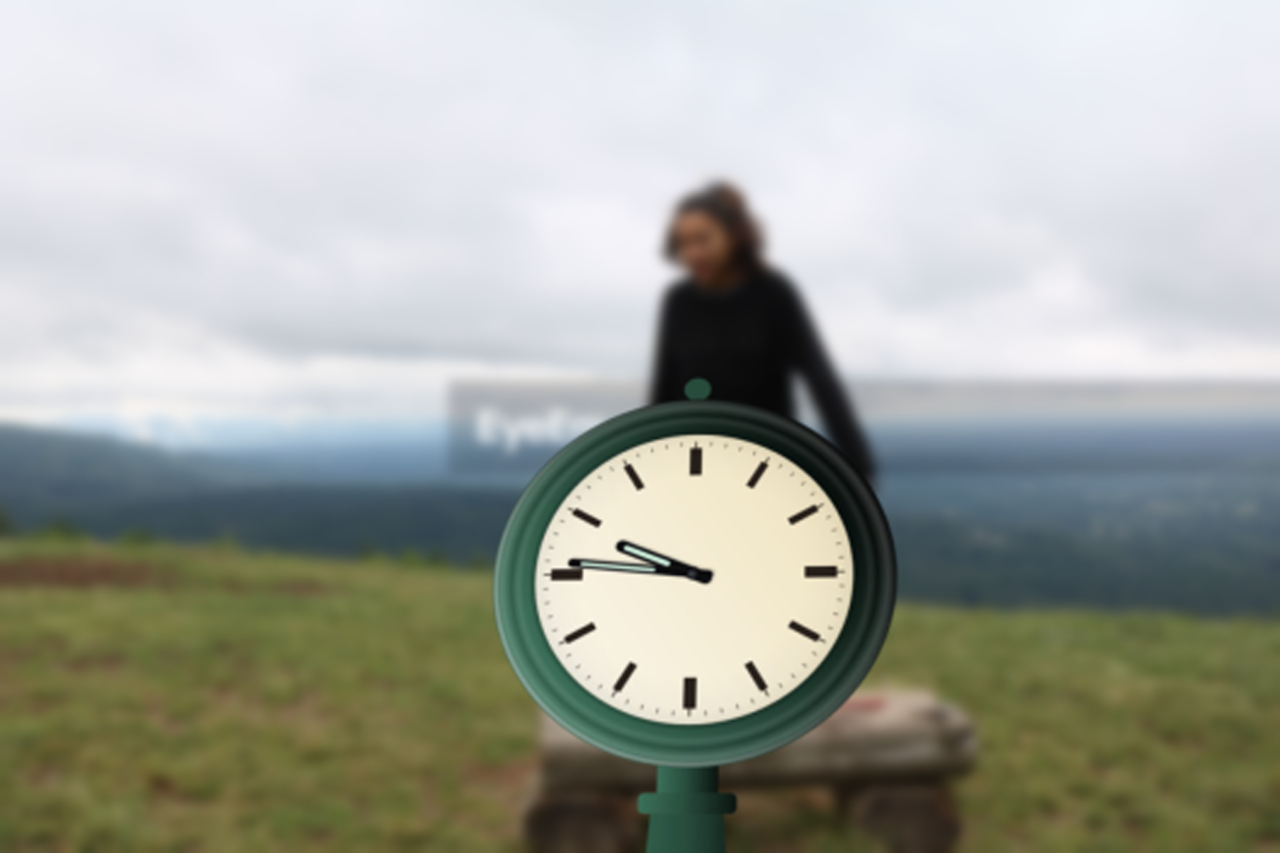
9h46
